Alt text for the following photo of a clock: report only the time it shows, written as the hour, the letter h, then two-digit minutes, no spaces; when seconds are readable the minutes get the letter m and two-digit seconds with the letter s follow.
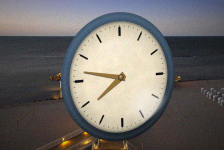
7h47
